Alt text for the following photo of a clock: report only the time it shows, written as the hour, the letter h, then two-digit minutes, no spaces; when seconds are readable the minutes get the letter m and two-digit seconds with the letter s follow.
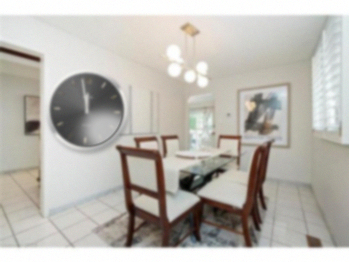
11h58
